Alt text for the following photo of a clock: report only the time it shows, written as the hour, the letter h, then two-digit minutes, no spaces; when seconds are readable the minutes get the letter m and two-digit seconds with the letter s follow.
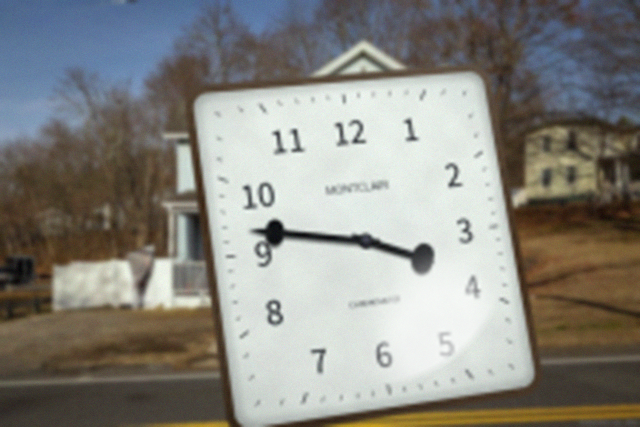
3h47
